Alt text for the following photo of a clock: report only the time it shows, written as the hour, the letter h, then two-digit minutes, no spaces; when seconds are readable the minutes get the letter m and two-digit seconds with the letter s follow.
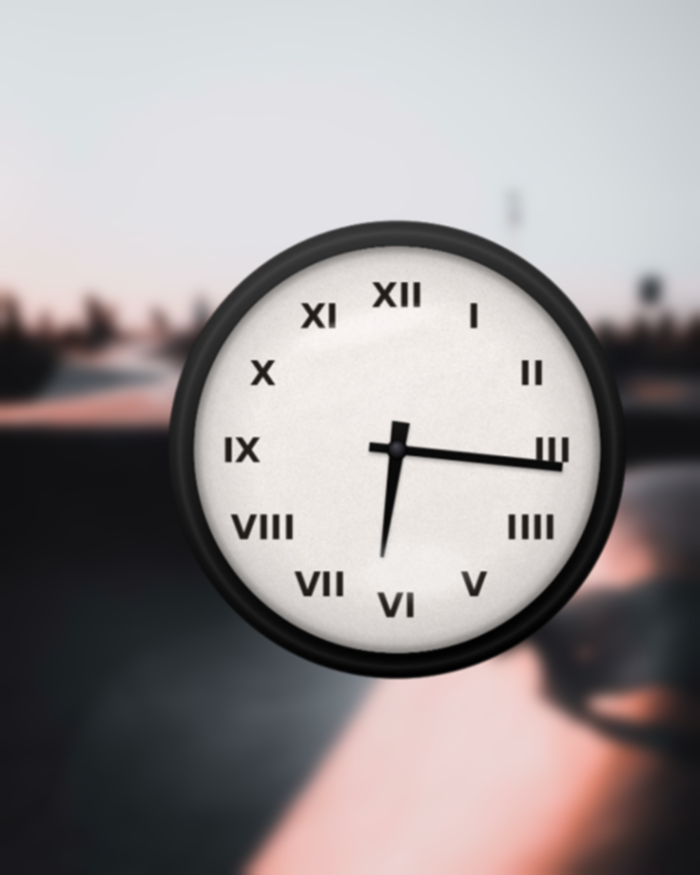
6h16
